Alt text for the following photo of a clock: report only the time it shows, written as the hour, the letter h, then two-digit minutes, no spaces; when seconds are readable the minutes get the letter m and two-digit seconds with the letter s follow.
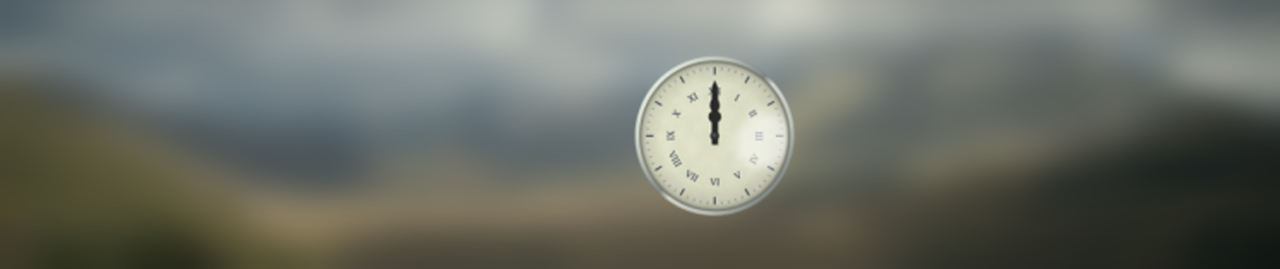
12h00
